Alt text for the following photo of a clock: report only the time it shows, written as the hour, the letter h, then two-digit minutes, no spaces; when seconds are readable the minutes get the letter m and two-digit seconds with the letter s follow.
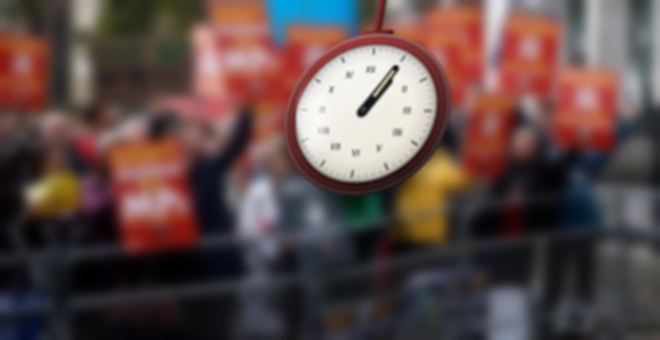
1h05
